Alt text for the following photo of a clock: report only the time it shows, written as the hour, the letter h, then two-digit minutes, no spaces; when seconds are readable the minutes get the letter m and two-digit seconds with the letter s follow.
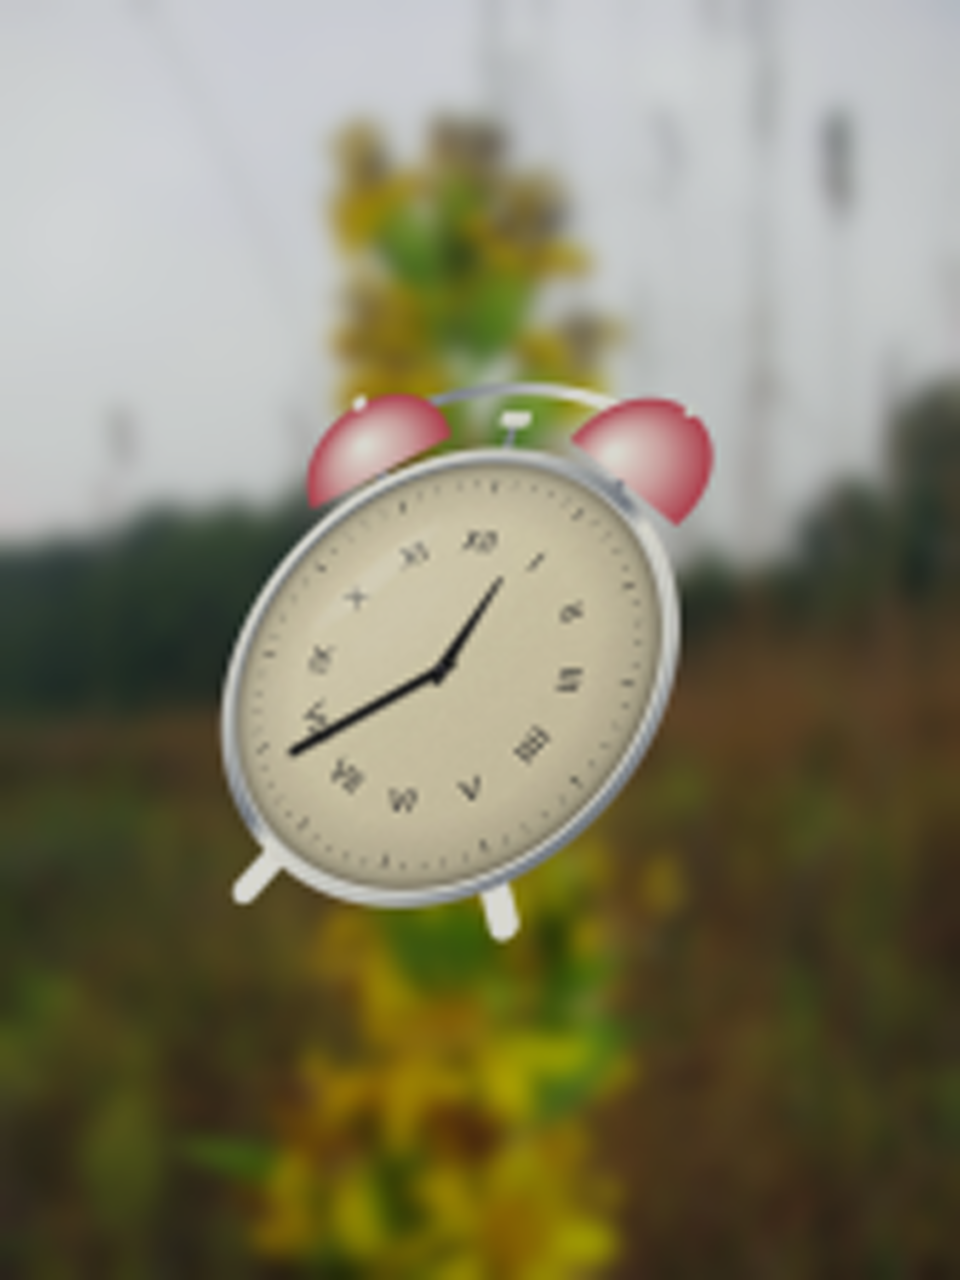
12h39
